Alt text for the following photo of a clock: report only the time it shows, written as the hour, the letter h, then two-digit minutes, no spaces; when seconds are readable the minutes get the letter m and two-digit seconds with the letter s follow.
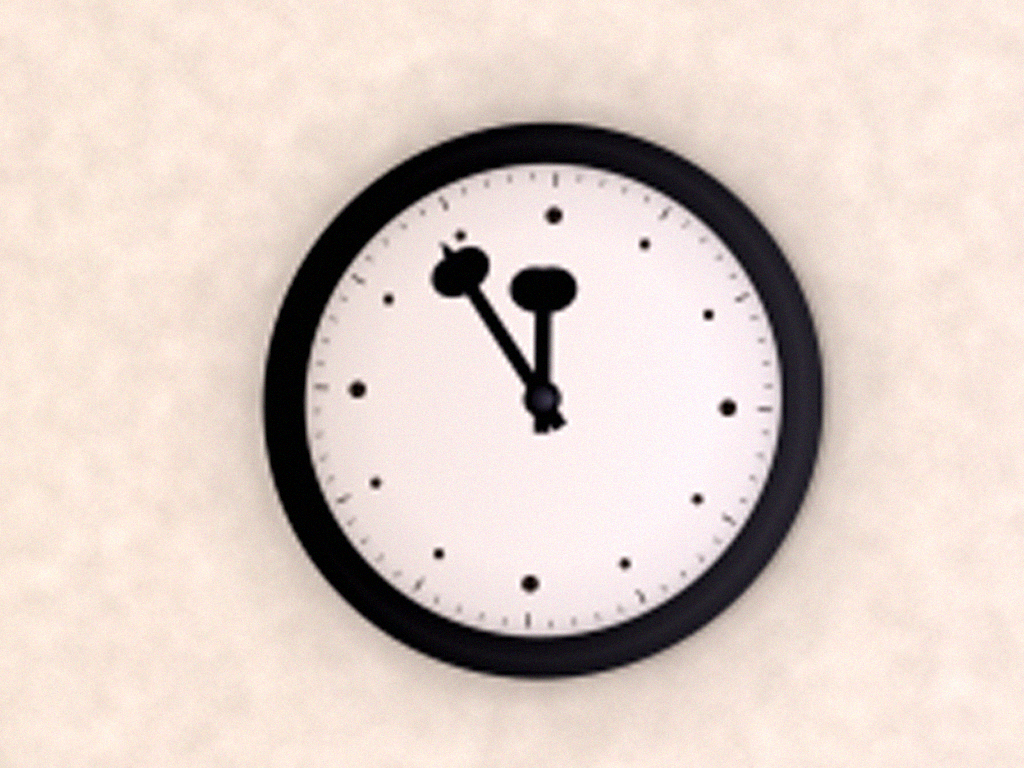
11h54
